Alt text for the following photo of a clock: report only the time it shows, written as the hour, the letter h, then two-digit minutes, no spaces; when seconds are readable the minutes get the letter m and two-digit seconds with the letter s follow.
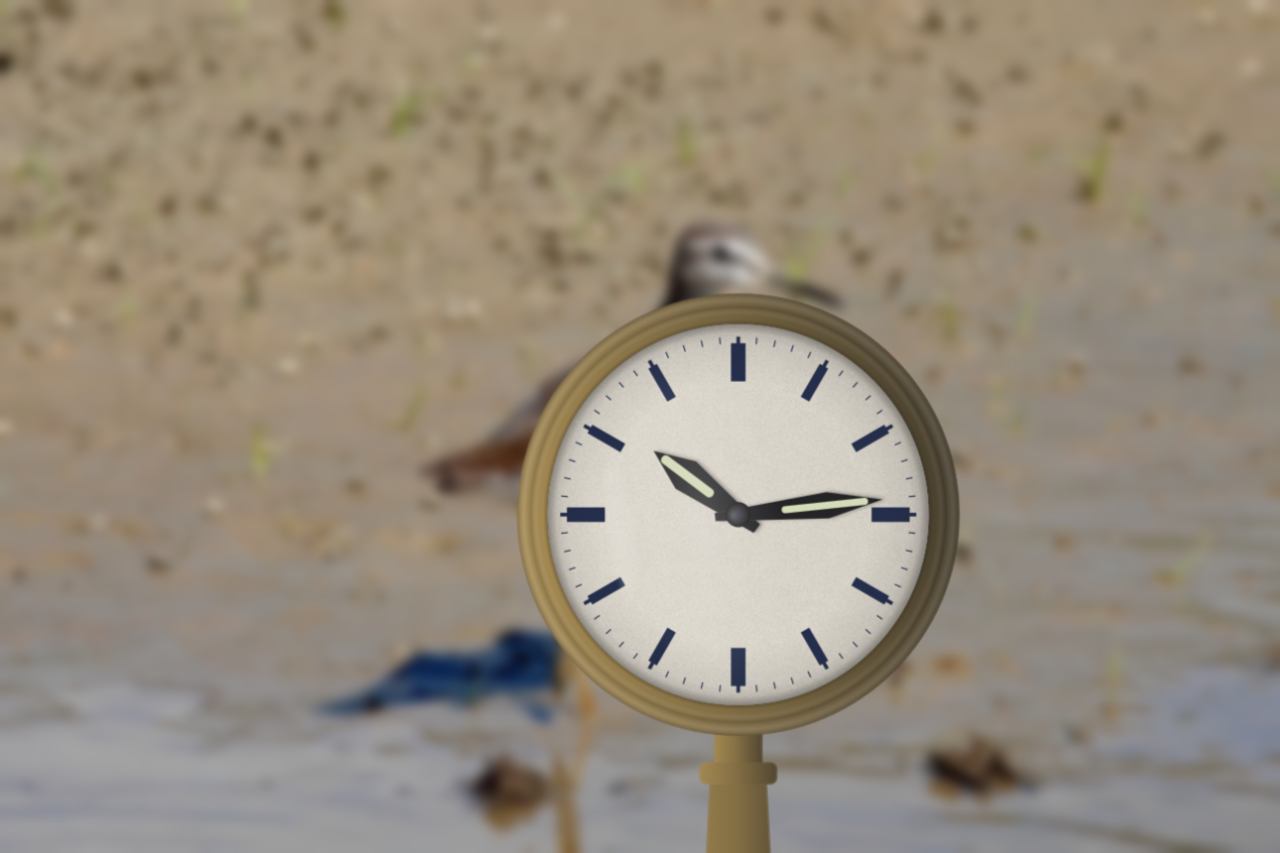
10h14
